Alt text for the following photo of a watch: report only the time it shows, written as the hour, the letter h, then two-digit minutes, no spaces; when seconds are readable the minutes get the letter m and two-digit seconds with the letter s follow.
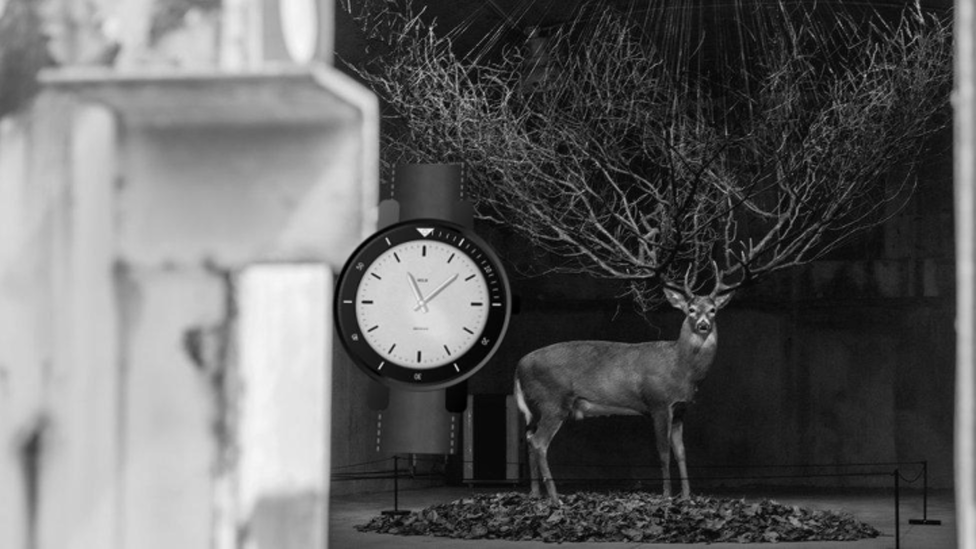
11h08
